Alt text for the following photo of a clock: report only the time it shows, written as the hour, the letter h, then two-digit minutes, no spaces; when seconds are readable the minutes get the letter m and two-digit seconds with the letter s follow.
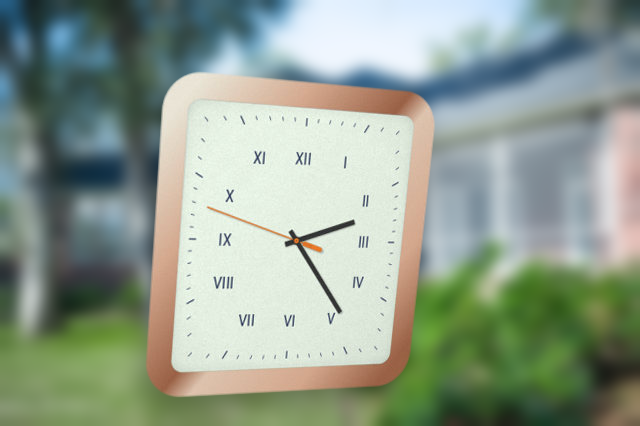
2h23m48s
